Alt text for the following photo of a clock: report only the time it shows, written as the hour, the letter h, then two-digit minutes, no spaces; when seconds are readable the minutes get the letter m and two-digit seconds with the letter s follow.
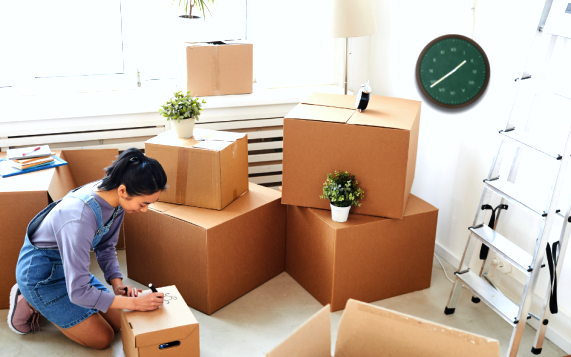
1h39
